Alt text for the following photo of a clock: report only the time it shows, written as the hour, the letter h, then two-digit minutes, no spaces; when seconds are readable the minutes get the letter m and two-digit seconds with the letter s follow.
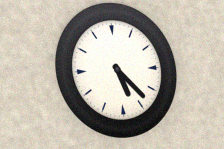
5h23
